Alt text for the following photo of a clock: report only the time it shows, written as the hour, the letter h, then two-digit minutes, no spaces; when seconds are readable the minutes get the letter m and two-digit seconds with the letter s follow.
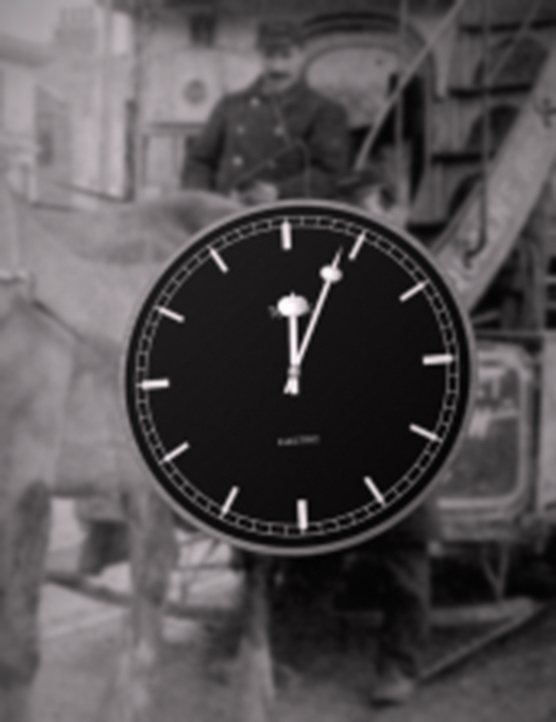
12h04
